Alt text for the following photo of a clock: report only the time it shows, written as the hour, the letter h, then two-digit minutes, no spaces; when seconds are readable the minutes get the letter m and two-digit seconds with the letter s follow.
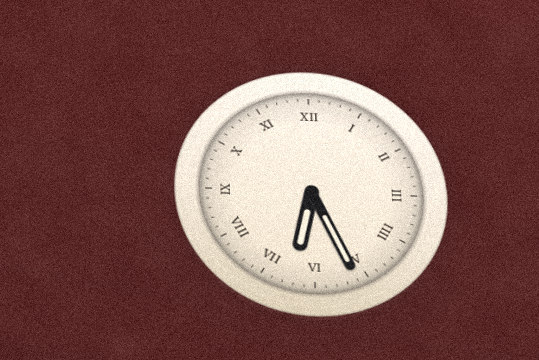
6h26
